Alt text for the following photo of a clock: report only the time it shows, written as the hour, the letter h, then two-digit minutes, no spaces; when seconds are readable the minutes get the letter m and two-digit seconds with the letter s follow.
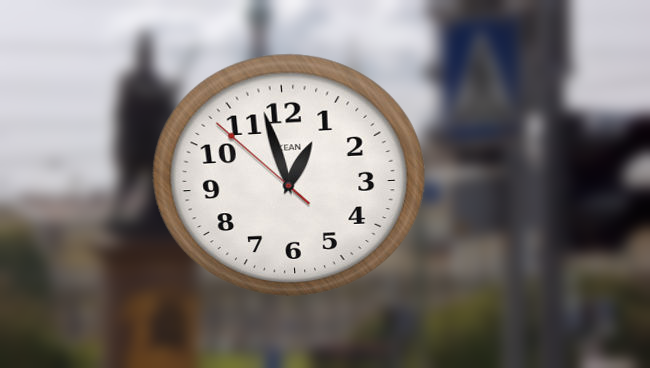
12h57m53s
